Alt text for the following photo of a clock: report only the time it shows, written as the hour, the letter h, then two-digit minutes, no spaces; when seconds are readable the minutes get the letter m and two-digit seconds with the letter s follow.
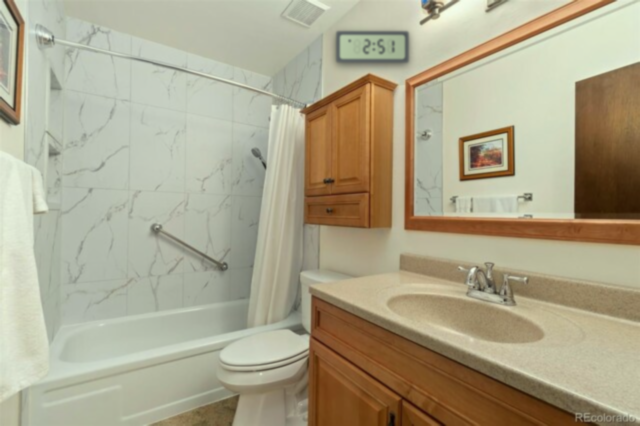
2h51
